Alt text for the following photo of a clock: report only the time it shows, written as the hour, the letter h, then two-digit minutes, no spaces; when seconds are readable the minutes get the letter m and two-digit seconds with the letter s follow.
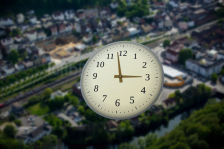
2h58
